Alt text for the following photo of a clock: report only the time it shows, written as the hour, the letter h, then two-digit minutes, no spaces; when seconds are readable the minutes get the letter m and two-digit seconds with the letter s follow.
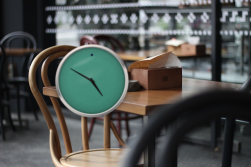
4h50
